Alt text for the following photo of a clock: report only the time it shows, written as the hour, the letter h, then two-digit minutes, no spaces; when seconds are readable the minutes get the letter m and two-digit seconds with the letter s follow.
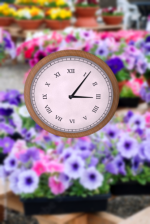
3h06
